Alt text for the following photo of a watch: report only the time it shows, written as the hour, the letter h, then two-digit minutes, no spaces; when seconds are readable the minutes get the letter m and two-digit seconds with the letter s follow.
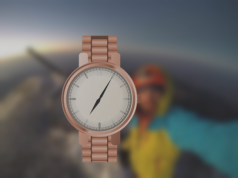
7h05
